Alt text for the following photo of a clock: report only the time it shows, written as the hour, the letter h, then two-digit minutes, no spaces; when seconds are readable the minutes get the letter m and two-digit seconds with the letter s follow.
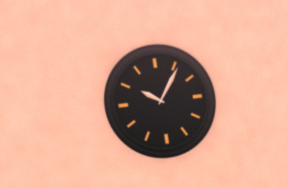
10h06
